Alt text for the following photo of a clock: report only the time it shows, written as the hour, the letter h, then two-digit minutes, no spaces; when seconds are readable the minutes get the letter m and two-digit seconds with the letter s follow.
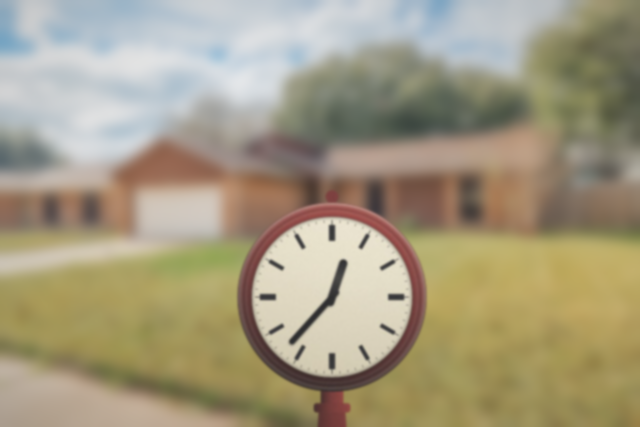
12h37
